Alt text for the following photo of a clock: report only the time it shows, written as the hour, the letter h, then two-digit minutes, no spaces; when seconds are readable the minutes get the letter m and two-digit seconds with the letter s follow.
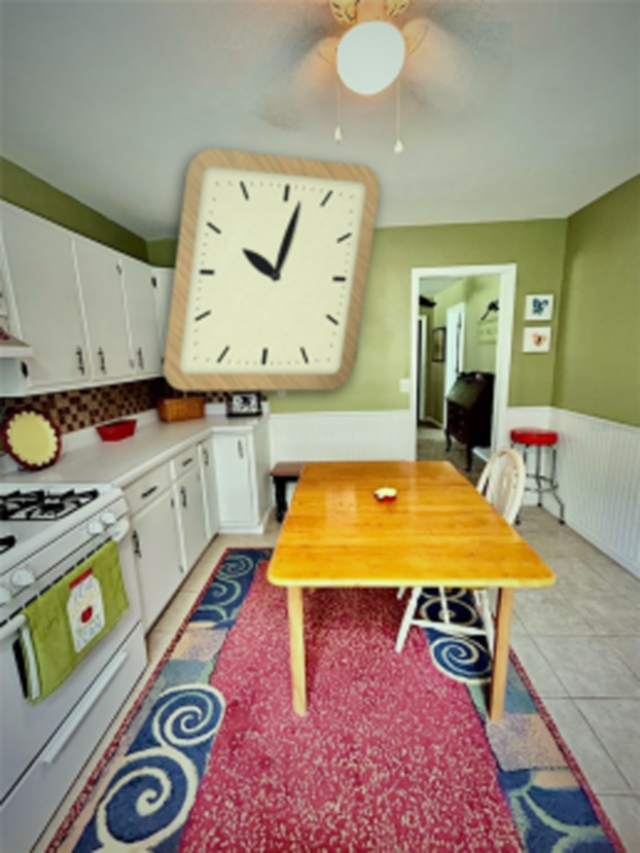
10h02
